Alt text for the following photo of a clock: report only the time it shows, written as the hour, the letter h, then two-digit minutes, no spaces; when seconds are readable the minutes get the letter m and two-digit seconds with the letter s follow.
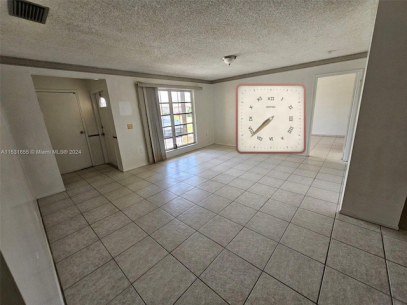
7h38
